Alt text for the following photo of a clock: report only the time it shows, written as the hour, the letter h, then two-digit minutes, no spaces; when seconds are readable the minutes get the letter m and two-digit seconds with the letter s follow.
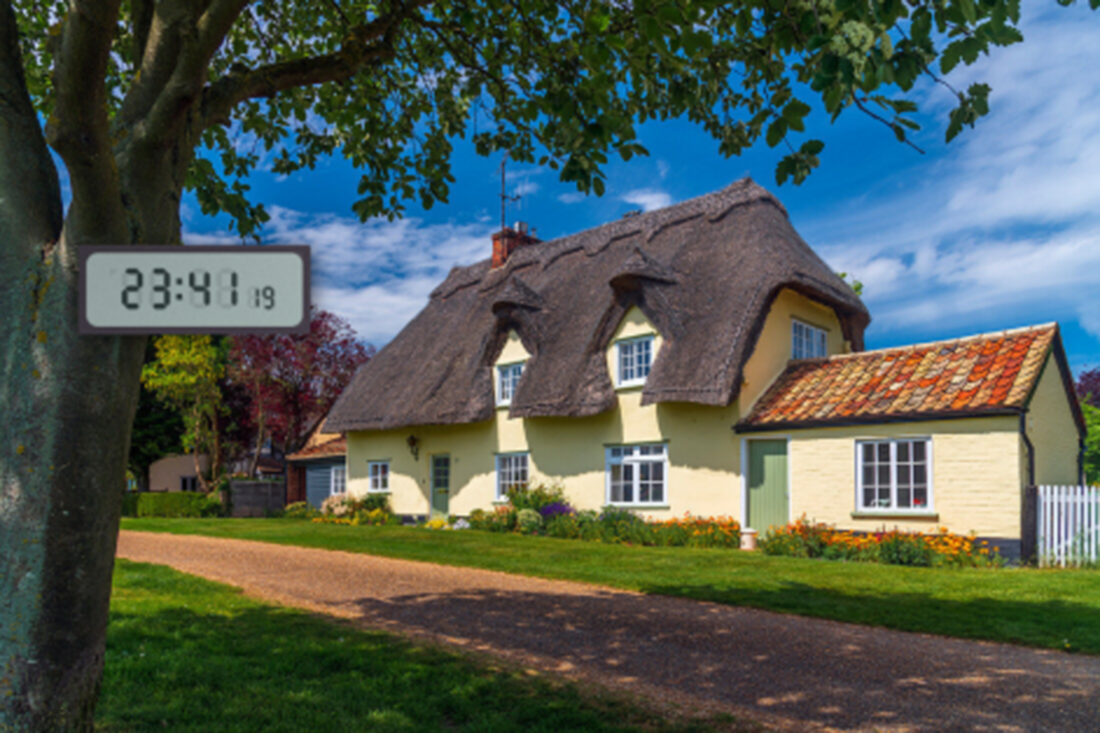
23h41m19s
